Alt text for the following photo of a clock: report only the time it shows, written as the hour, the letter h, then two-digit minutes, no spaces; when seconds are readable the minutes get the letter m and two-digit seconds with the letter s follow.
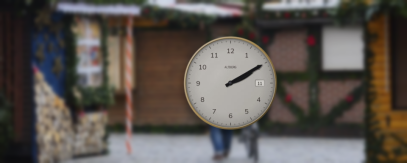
2h10
